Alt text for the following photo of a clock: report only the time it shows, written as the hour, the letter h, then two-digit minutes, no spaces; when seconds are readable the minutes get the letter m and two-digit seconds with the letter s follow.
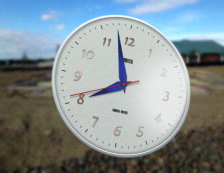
7h57m41s
